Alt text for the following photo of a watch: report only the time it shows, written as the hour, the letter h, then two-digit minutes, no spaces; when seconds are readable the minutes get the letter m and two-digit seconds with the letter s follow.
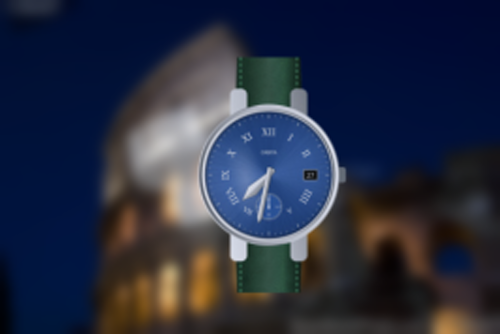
7h32
